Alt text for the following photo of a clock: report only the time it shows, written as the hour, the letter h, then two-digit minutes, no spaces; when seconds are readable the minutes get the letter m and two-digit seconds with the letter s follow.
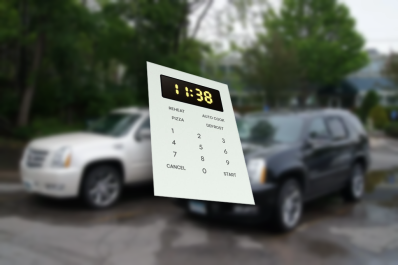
11h38
